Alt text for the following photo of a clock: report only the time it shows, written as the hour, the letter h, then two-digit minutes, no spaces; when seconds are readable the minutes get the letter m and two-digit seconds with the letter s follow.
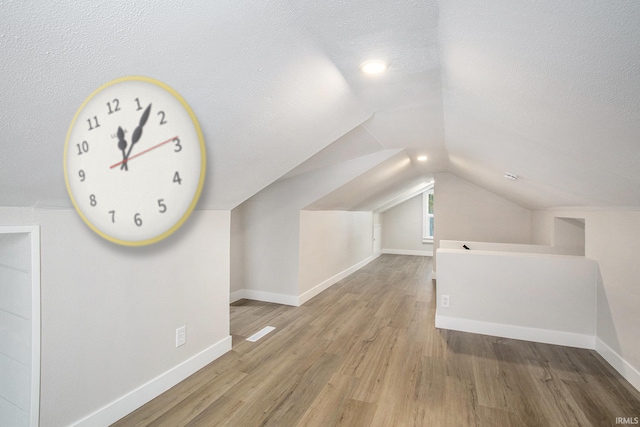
12h07m14s
